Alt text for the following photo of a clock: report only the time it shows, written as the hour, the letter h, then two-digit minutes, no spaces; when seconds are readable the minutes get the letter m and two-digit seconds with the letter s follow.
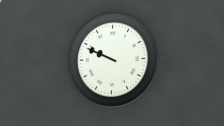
9h49
